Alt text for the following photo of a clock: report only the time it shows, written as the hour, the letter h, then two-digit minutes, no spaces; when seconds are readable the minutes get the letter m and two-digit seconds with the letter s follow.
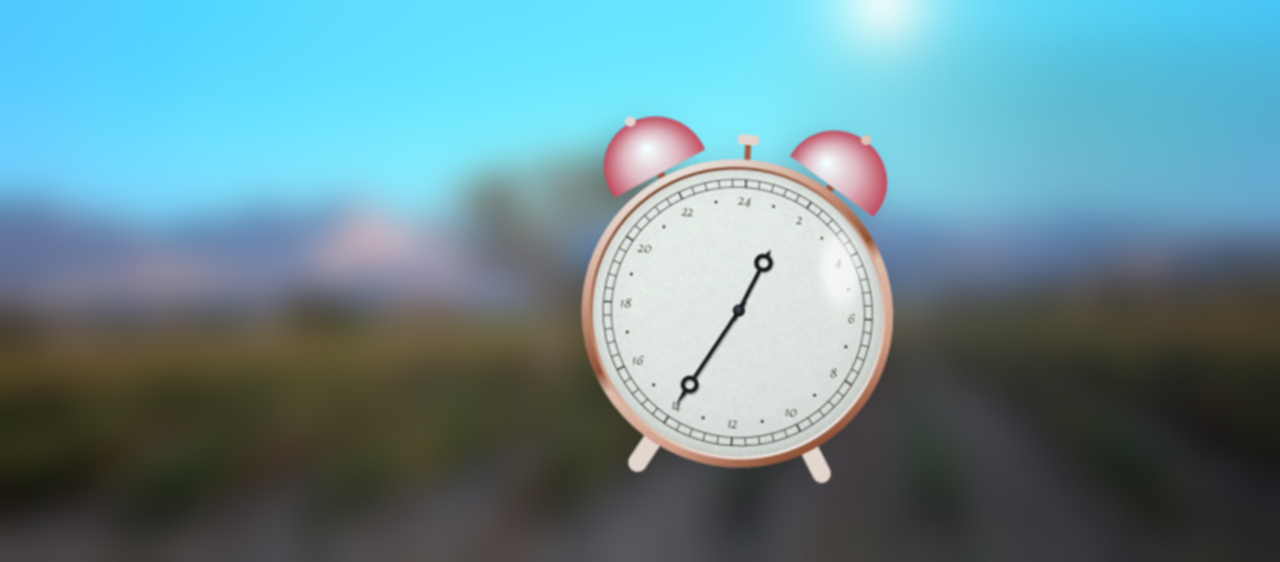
1h35
